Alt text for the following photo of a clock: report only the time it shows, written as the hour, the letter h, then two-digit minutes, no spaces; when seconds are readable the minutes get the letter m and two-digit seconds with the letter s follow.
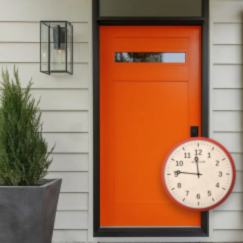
11h46
